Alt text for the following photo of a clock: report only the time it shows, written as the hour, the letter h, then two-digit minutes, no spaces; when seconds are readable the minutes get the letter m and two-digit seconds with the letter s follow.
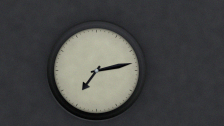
7h13
